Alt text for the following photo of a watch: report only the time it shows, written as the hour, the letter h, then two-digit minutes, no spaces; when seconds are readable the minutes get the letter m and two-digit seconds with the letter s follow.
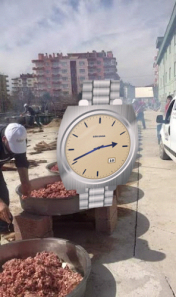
2h41
